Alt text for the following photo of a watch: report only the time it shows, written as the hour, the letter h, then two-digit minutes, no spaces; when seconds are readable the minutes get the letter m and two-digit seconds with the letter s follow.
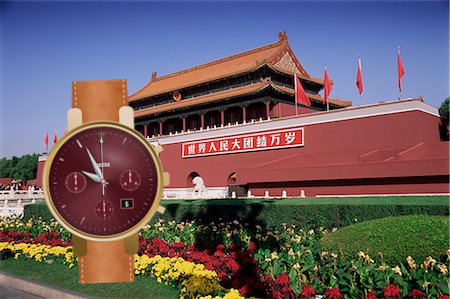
9h56
